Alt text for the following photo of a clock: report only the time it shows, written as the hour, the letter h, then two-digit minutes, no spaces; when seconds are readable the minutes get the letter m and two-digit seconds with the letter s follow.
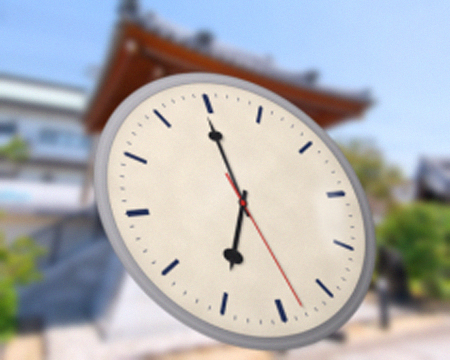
6h59m28s
